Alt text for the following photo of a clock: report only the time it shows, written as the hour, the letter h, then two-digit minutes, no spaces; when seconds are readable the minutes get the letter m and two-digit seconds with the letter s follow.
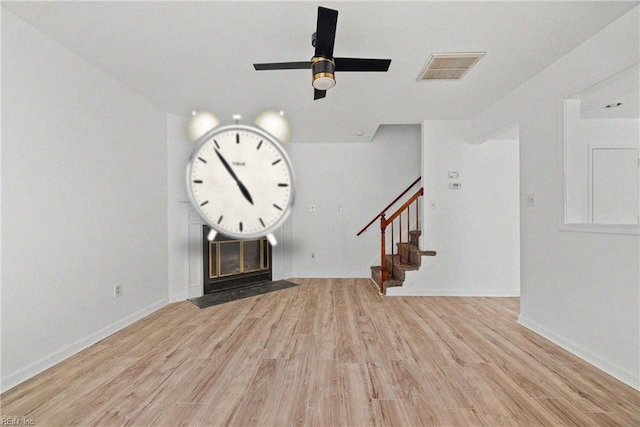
4h54
